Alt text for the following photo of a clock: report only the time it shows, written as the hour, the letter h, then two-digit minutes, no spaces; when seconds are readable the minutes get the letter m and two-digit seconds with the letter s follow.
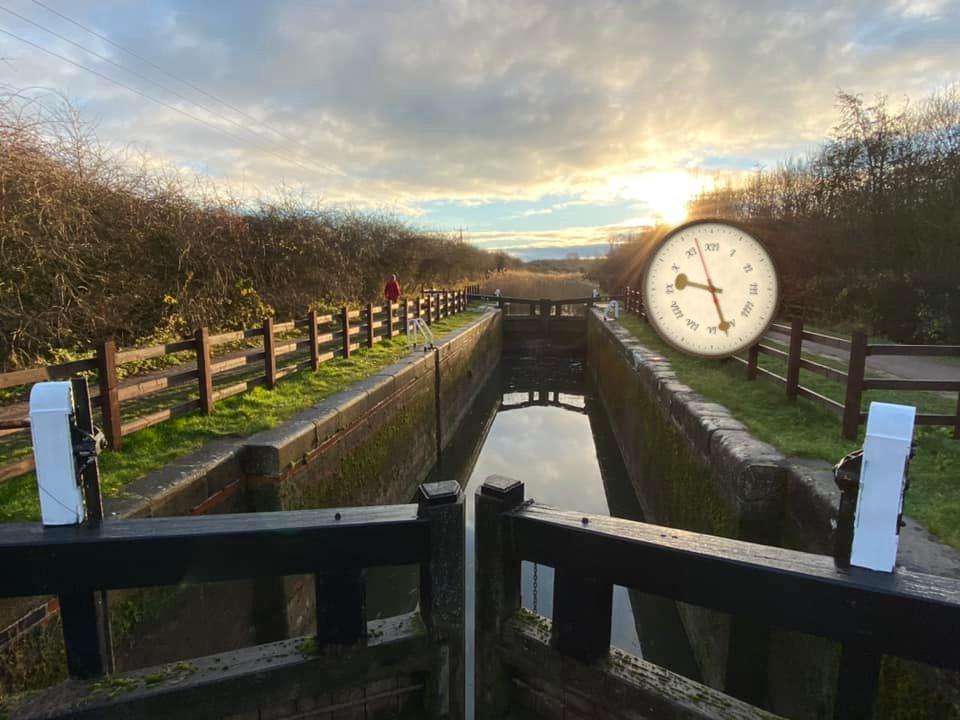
9h26m57s
